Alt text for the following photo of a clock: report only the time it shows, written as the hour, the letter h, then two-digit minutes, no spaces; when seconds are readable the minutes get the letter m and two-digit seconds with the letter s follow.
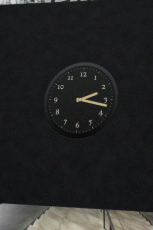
2h17
